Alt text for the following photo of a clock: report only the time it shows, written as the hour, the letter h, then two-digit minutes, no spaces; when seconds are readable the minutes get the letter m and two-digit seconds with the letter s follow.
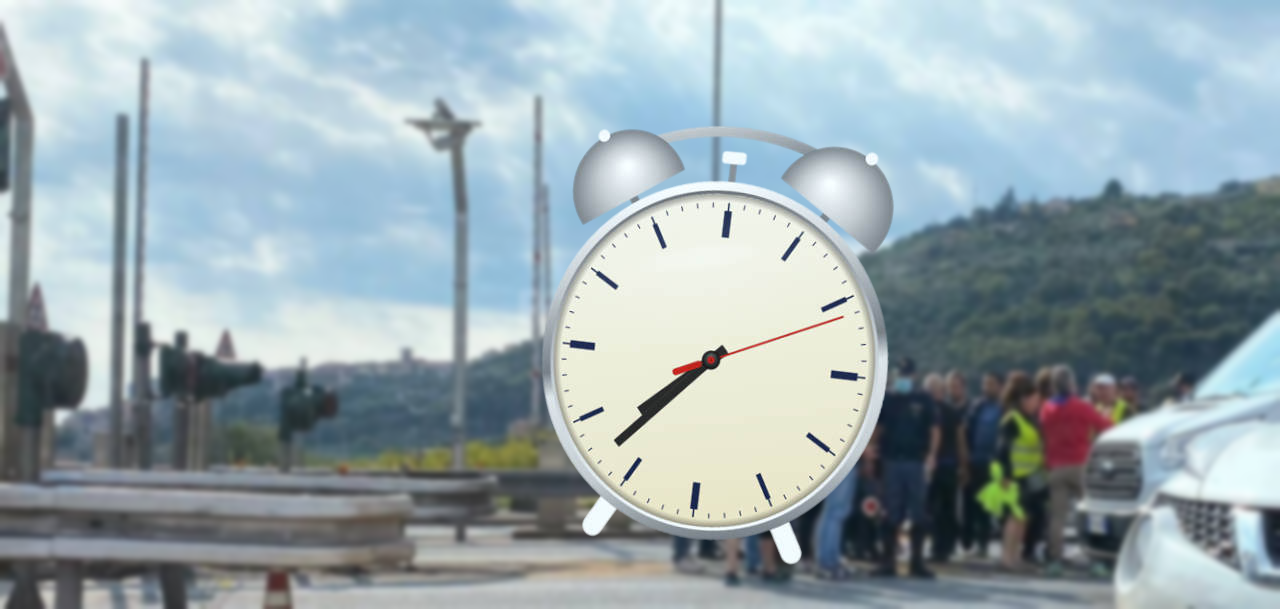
7h37m11s
